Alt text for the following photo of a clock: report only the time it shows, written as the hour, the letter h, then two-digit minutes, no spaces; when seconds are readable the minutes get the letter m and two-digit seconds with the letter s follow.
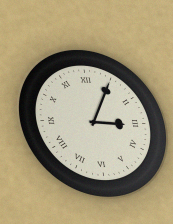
3h05
